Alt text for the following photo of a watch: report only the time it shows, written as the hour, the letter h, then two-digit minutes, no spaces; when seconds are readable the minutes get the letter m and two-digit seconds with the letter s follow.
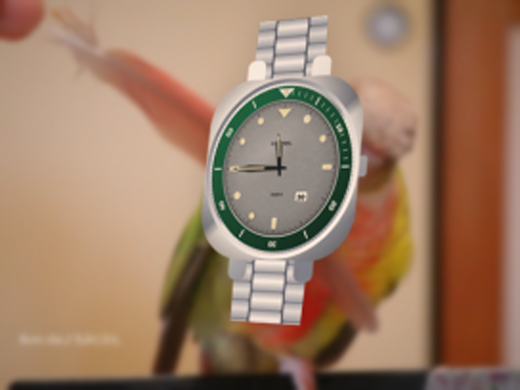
11h45
